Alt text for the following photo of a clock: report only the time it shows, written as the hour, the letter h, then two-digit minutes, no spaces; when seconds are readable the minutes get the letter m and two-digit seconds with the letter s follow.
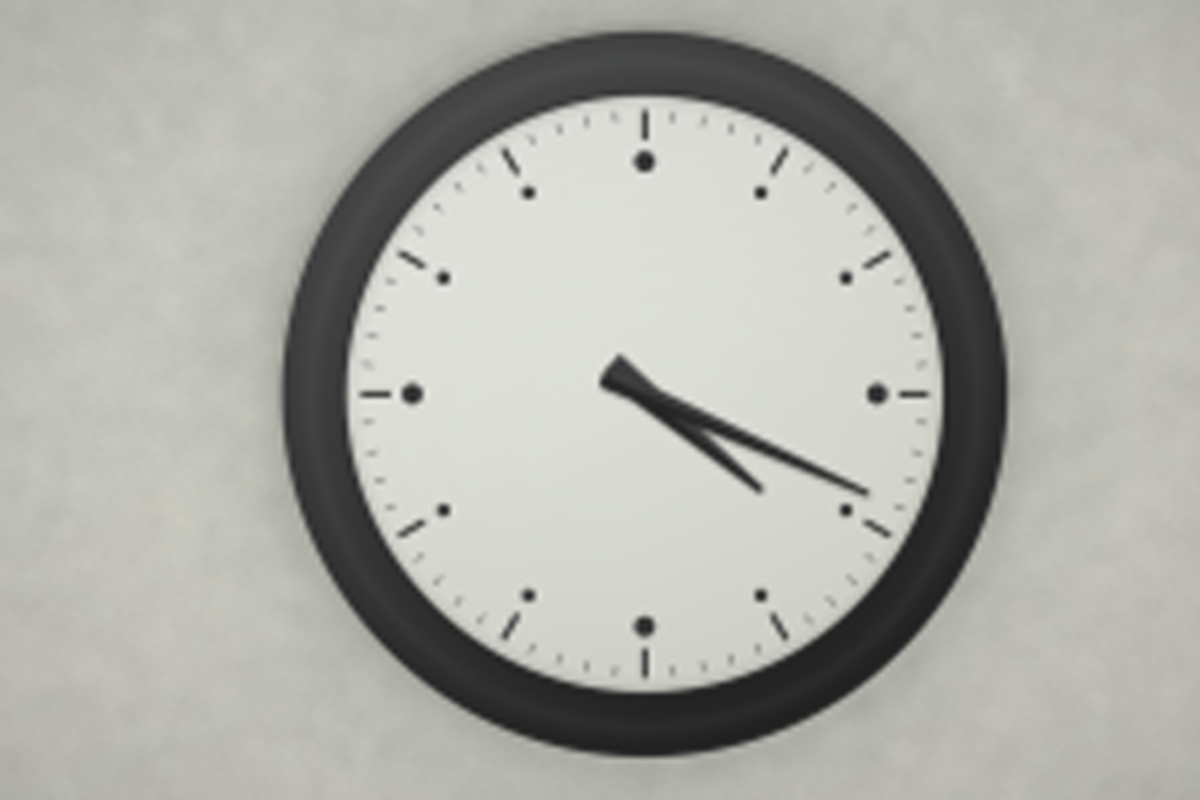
4h19
